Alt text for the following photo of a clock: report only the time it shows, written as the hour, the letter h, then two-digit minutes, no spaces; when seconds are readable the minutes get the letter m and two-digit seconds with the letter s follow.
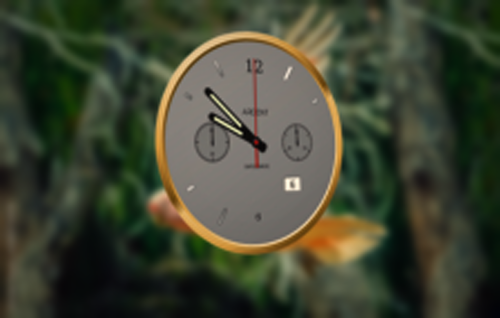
9h52
